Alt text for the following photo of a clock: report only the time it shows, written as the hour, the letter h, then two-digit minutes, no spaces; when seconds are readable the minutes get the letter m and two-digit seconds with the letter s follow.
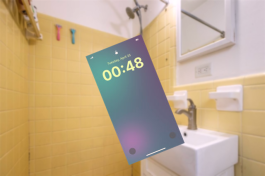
0h48
